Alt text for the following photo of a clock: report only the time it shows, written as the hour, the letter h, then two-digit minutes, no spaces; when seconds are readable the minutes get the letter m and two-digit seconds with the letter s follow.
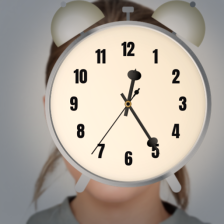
12h24m36s
